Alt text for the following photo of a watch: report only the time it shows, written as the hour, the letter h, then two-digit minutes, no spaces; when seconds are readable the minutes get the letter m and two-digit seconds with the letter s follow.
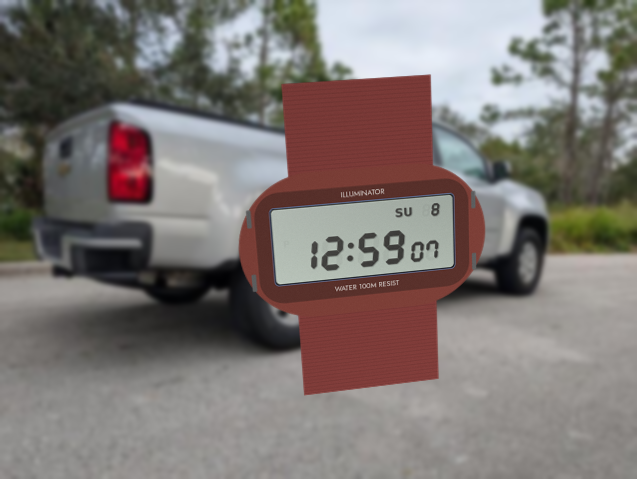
12h59m07s
